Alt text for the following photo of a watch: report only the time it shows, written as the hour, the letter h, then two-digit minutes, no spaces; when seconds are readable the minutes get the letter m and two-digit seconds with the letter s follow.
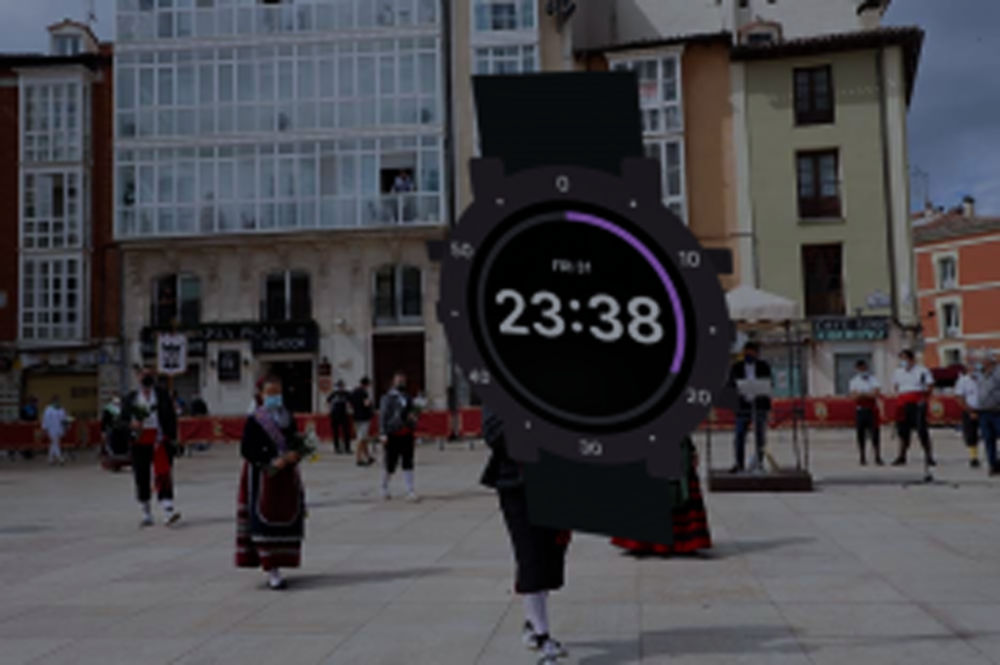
23h38
